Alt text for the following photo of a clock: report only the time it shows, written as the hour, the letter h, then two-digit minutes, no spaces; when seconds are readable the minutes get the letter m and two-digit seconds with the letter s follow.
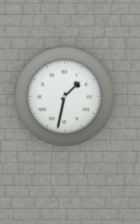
1h32
